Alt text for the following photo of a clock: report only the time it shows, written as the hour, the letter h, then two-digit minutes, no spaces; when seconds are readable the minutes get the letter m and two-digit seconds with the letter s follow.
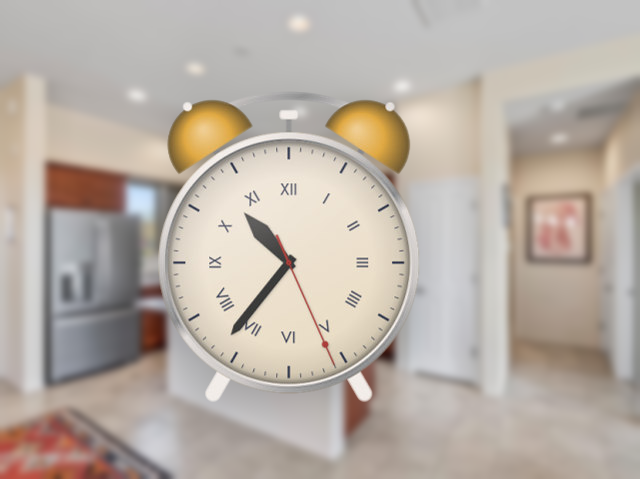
10h36m26s
